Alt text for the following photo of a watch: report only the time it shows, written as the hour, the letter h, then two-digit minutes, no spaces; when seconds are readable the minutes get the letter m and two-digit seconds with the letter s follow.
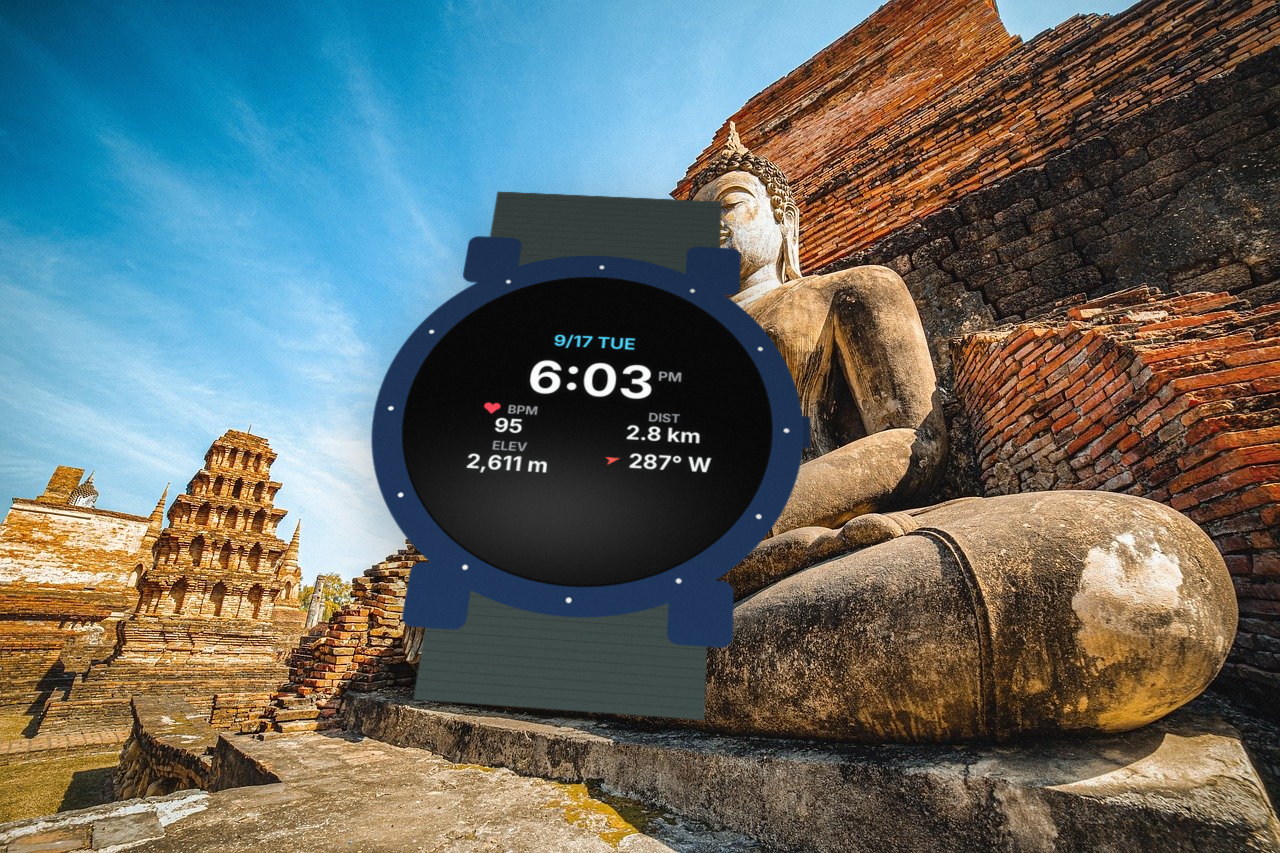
6h03
